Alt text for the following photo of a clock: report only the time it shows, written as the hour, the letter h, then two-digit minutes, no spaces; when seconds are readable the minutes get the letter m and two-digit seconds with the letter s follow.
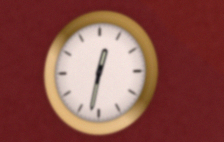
12h32
